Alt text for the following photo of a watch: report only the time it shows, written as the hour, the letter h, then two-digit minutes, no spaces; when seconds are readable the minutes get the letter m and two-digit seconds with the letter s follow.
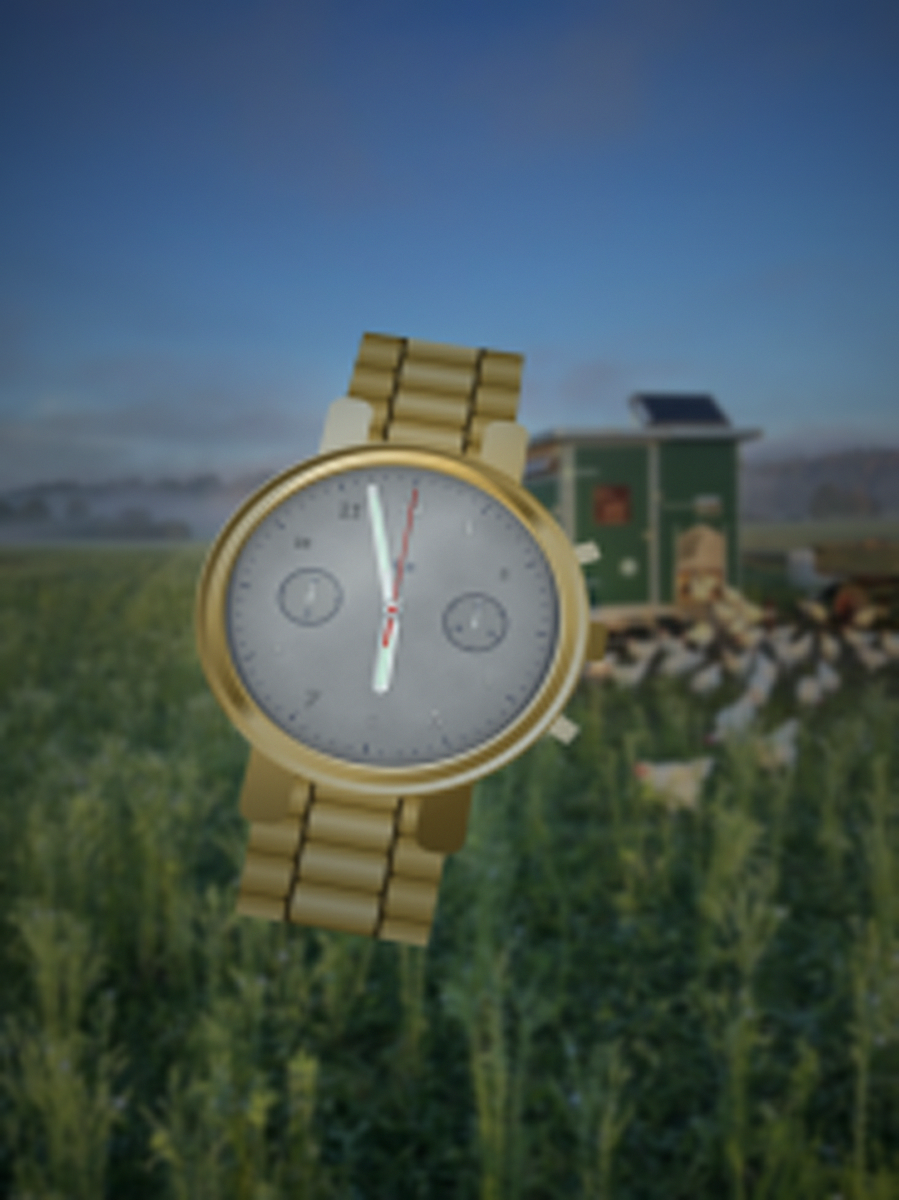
5h57
